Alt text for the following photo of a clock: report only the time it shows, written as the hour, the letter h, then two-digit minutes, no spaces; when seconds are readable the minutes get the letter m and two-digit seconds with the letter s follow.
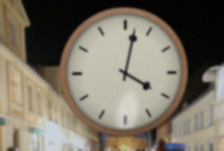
4h02
